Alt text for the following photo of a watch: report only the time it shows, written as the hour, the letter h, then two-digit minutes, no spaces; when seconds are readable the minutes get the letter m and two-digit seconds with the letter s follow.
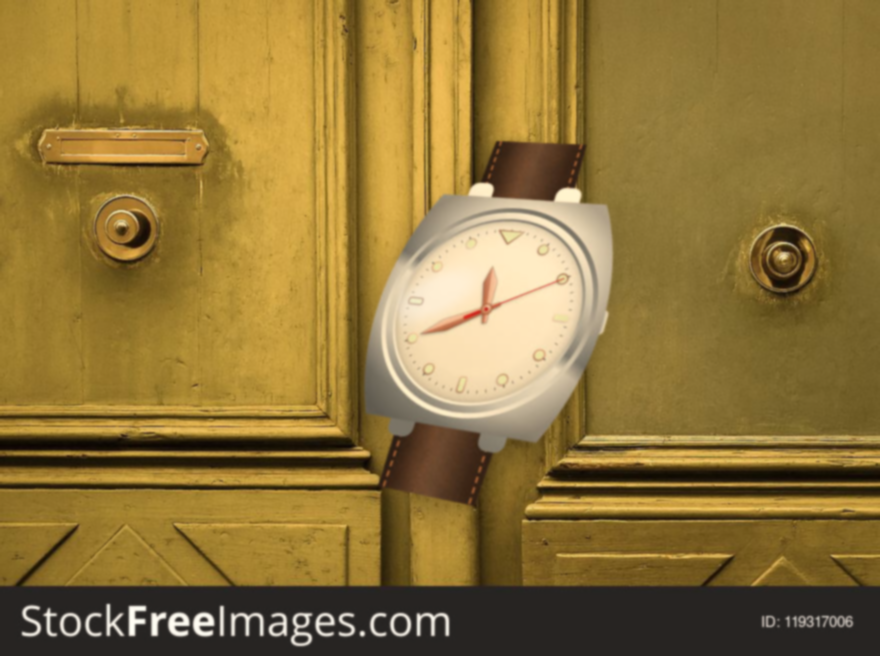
11h40m10s
